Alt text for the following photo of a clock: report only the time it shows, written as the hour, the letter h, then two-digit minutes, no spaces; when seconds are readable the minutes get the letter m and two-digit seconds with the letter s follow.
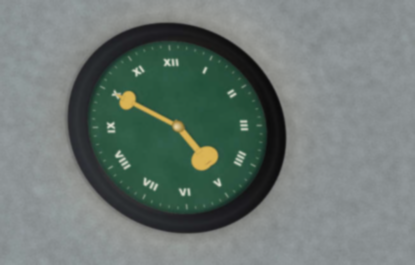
4h50
